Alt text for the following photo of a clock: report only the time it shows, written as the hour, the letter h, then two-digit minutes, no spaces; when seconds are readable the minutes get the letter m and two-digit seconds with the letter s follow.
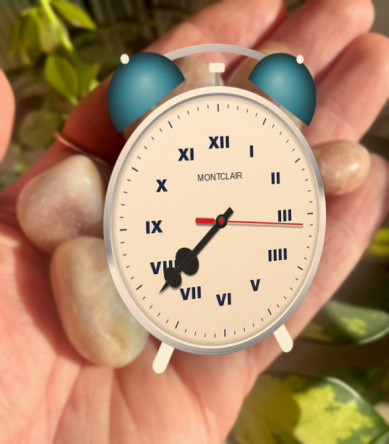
7h38m16s
